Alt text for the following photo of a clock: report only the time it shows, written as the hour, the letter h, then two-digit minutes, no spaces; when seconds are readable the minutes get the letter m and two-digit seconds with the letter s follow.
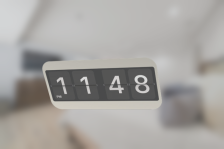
11h48
